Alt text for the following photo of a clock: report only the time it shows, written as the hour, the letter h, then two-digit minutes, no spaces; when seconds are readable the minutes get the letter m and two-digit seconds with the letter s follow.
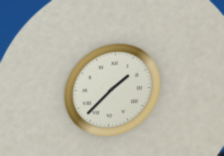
1h37
